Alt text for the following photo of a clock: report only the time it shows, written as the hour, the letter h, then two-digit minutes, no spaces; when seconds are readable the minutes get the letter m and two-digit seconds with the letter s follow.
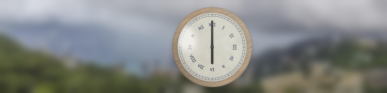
6h00
